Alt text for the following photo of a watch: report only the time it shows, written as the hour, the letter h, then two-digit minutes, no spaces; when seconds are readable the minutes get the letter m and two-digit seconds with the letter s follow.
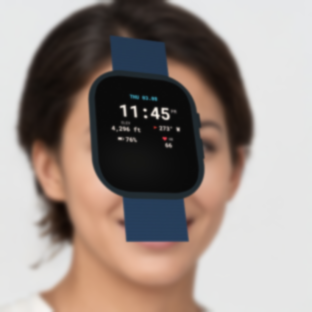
11h45
